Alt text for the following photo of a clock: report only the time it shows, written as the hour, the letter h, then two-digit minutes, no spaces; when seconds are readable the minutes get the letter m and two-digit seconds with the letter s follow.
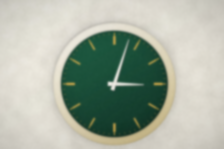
3h03
